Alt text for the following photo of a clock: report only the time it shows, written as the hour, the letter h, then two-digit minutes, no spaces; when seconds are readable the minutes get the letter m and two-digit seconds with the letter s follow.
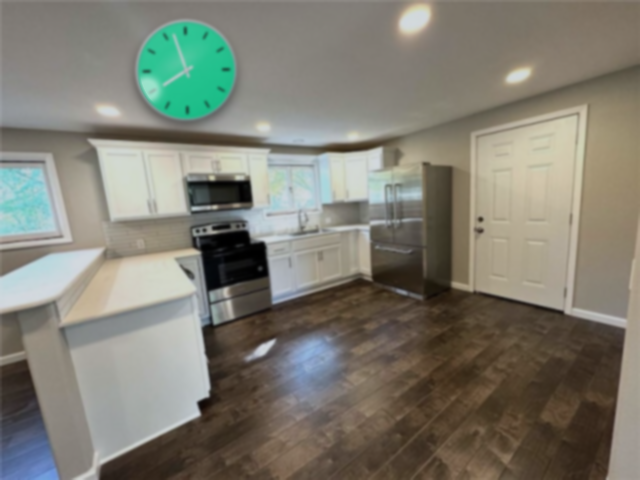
7h57
